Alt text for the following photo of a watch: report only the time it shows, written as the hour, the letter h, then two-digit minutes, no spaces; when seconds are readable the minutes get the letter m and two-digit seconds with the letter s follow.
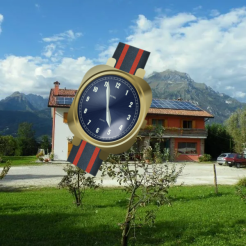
4h56
